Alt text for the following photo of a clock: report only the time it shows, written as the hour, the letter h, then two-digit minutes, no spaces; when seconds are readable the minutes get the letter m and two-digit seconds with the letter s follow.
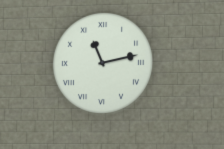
11h13
